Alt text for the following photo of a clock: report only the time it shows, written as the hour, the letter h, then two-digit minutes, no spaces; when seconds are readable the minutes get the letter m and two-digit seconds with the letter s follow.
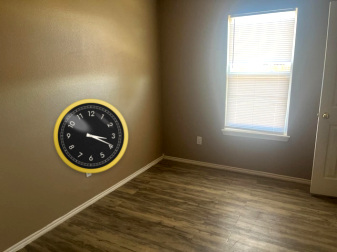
3h19
